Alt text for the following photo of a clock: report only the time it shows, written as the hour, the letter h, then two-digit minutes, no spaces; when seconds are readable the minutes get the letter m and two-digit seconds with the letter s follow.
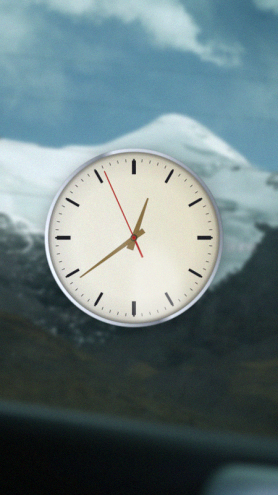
12h38m56s
